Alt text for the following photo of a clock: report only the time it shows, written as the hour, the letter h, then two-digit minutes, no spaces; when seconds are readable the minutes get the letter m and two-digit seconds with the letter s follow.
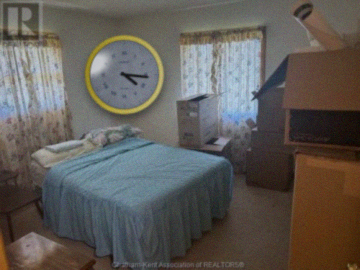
4h16
